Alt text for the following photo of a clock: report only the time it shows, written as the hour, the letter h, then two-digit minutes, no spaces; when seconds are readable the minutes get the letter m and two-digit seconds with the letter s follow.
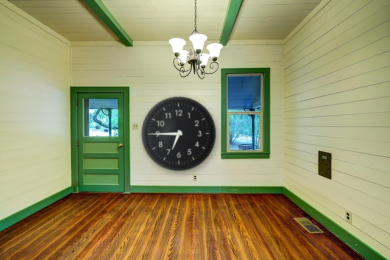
6h45
